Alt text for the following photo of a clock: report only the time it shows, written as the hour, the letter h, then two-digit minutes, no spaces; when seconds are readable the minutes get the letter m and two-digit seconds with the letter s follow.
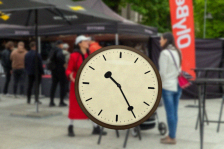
10h25
